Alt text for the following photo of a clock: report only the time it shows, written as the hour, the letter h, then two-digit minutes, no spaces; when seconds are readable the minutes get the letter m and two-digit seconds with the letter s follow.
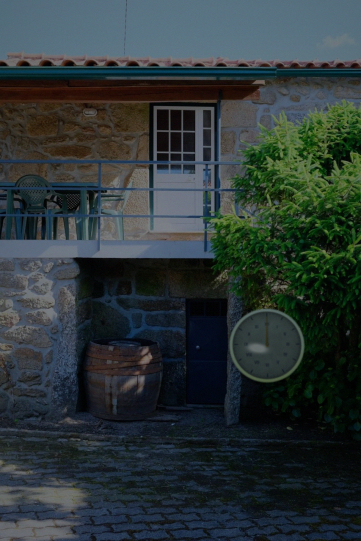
12h00
